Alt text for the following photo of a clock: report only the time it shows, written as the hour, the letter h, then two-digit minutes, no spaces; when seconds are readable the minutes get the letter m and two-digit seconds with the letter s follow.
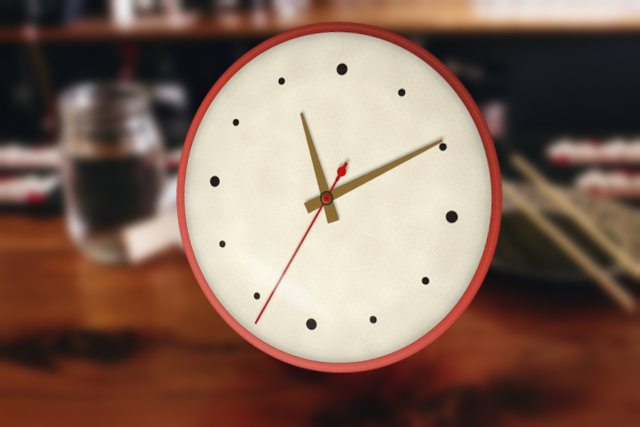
11h09m34s
